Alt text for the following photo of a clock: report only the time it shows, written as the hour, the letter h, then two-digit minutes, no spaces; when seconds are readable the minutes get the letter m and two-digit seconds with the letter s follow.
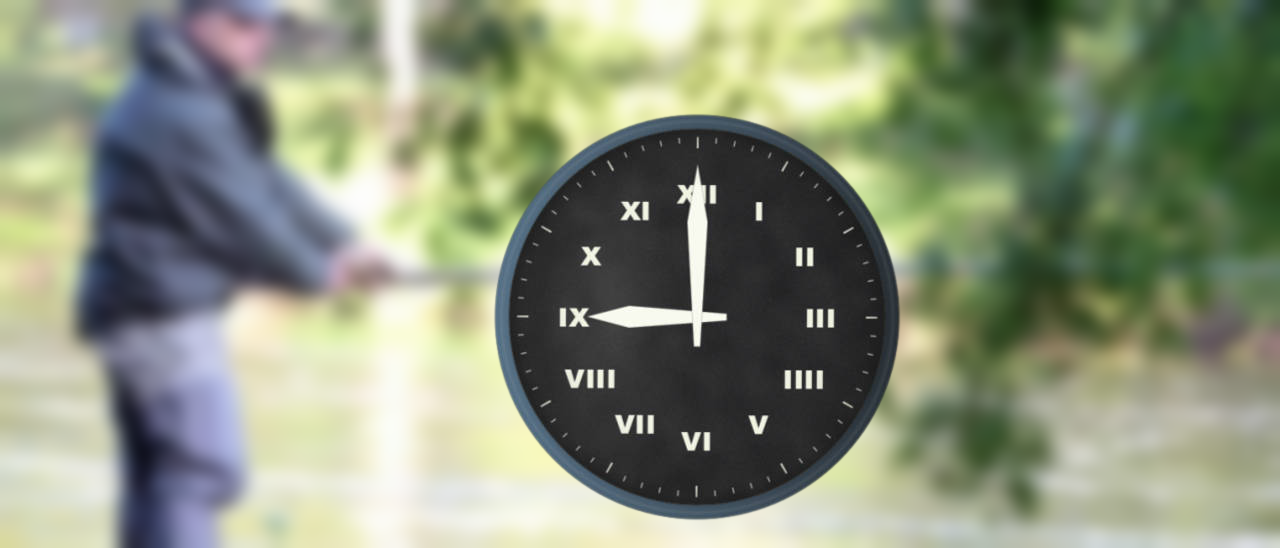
9h00
